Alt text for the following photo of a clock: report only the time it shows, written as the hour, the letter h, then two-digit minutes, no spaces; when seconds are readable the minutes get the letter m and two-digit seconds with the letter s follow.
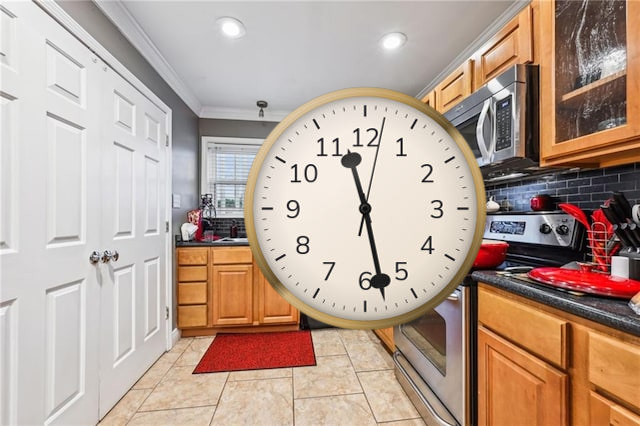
11h28m02s
